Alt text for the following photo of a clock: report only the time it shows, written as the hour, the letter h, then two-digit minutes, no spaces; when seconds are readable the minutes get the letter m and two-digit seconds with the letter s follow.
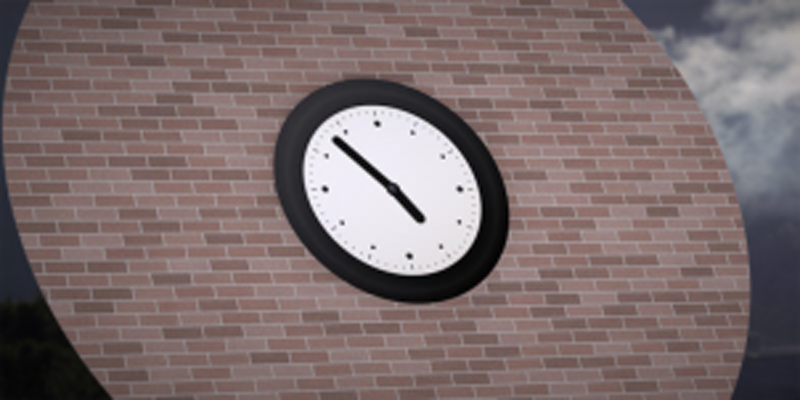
4h53
